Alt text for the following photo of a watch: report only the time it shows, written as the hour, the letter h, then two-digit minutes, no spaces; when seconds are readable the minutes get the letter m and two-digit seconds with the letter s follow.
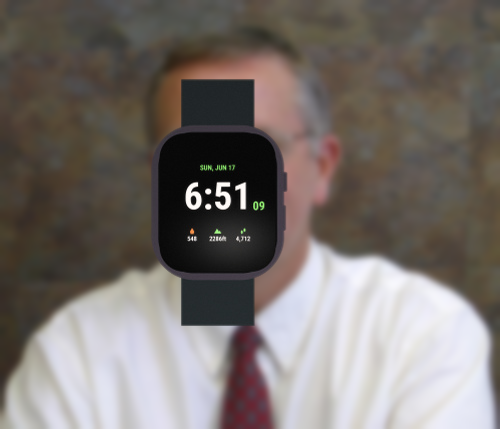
6h51m09s
